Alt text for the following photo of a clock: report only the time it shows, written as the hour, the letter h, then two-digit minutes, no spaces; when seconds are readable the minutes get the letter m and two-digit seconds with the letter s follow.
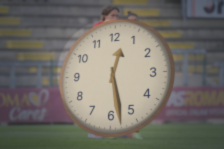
12h28
